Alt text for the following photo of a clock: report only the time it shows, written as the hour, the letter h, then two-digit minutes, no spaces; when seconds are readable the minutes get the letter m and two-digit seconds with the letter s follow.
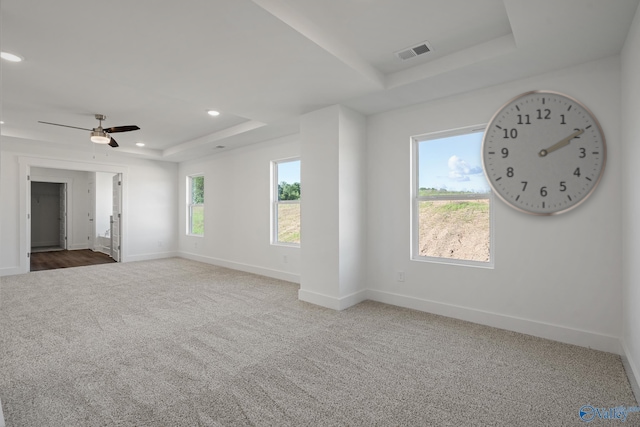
2h10
